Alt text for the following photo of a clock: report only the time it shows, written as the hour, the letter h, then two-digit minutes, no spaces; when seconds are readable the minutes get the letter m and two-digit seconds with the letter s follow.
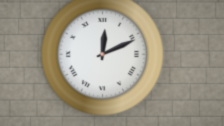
12h11
